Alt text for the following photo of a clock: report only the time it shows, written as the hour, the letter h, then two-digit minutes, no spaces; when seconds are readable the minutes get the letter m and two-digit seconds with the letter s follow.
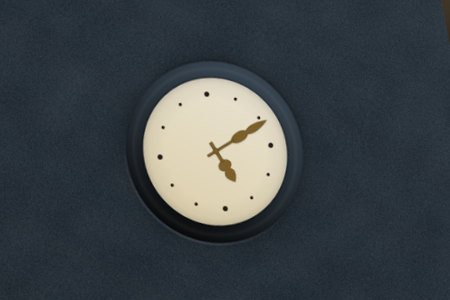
5h11
